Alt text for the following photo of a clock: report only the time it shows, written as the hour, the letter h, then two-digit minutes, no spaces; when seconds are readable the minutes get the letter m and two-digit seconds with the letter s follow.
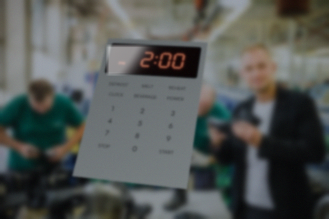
2h00
